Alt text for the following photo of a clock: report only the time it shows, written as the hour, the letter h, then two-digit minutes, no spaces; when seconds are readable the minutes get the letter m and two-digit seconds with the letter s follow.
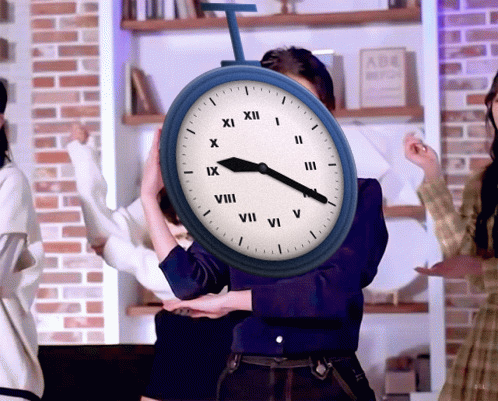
9h20
